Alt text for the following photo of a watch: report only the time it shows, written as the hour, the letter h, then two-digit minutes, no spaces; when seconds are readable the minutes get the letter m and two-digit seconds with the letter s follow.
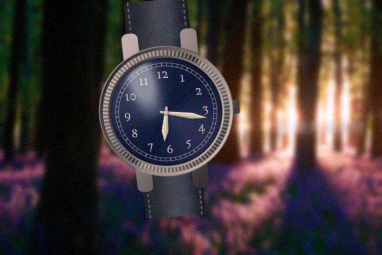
6h17
